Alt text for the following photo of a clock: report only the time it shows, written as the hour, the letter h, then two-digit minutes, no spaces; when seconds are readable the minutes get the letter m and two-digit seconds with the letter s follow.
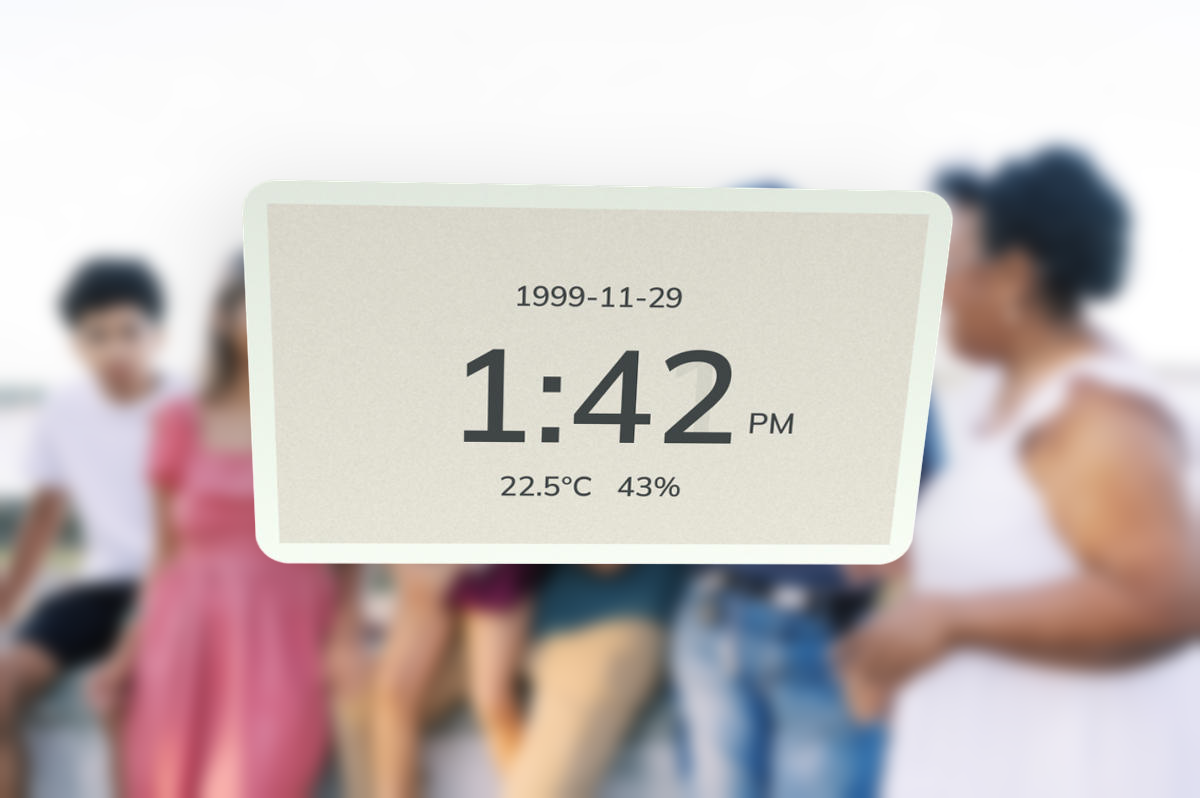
1h42
